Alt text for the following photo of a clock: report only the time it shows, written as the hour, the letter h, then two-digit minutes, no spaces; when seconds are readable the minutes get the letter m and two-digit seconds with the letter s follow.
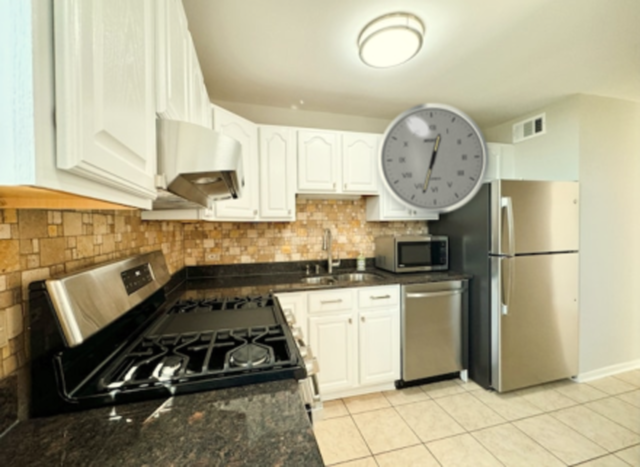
12h33
